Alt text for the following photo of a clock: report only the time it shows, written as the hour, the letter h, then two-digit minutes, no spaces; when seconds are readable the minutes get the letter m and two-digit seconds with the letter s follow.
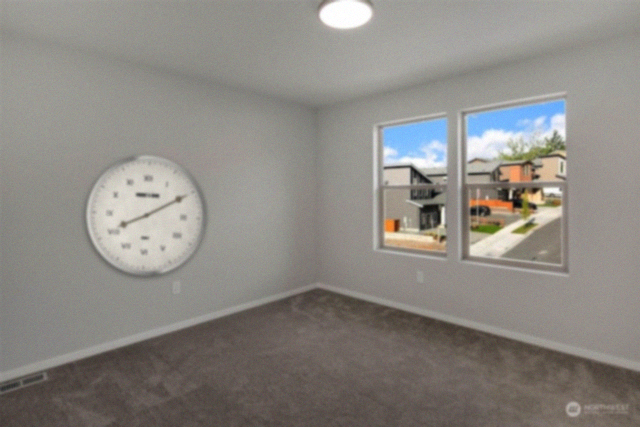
8h10
